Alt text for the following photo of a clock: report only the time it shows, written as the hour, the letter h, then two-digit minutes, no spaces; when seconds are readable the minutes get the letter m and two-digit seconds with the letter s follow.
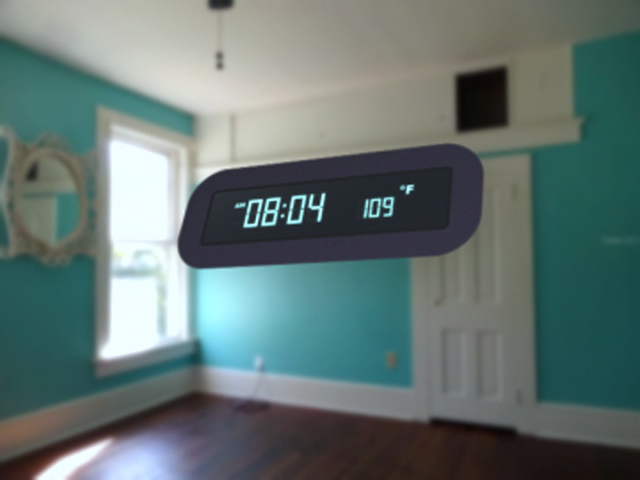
8h04
